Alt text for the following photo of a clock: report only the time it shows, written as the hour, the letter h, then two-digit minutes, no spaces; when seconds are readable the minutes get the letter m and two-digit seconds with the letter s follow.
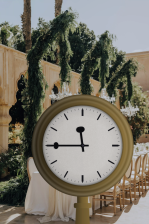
11h45
